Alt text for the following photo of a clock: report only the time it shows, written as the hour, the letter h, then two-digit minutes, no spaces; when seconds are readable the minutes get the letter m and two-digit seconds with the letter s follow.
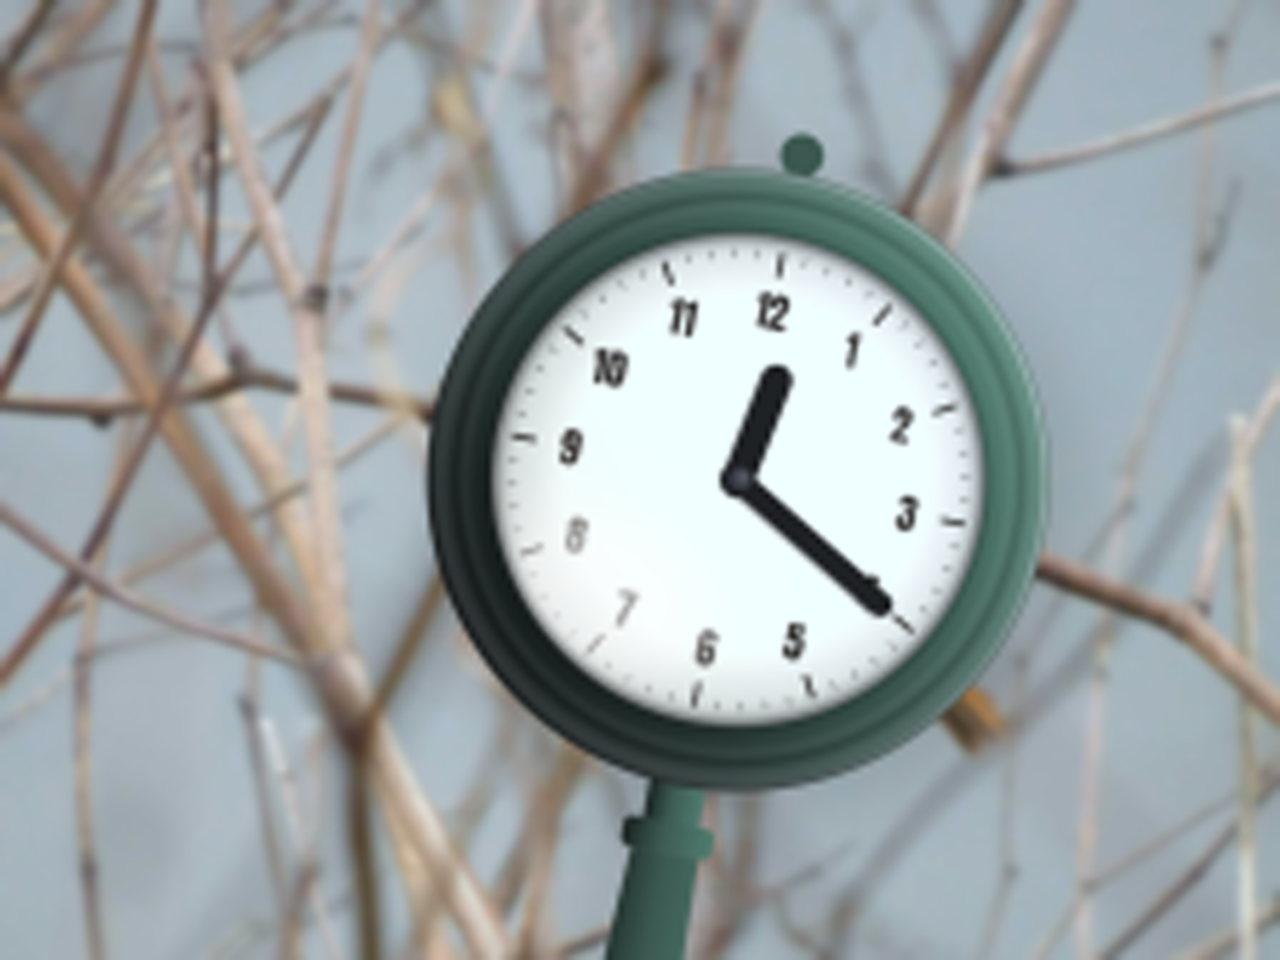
12h20
